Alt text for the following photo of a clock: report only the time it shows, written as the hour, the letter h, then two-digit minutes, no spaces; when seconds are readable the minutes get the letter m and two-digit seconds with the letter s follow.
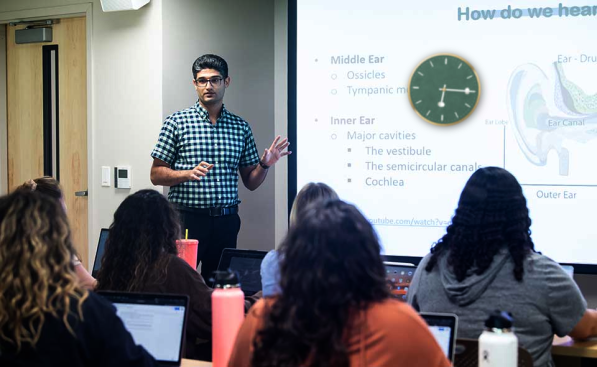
6h15
